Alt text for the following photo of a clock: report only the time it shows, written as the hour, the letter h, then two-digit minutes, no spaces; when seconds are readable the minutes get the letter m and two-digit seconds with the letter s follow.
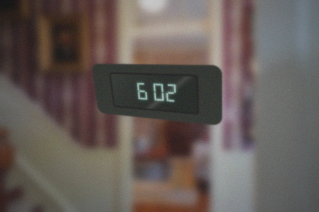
6h02
